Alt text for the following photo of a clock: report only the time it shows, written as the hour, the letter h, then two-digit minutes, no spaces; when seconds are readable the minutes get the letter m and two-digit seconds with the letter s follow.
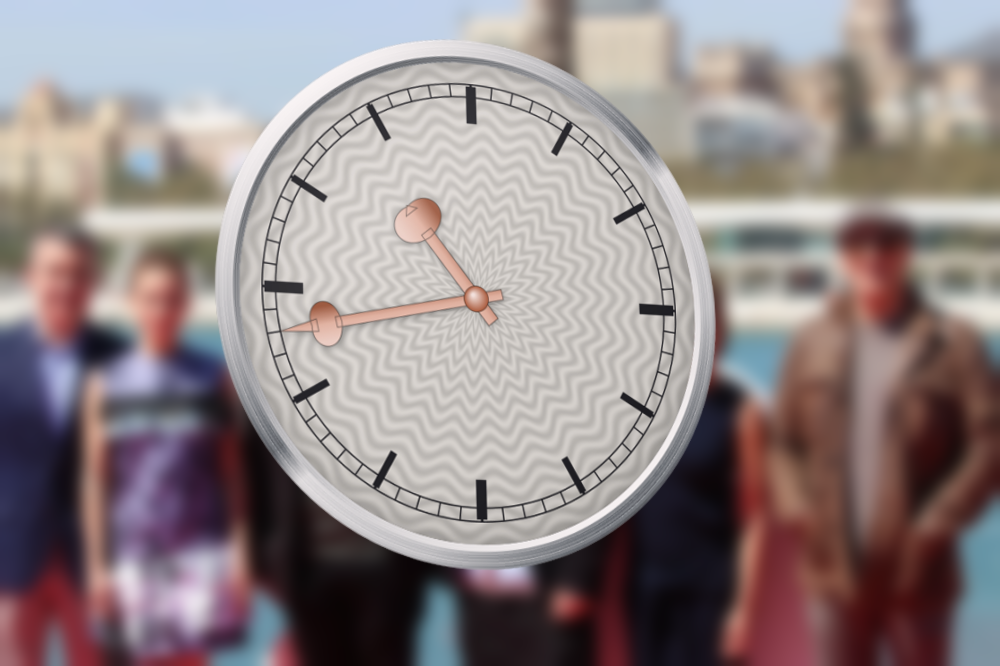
10h43
